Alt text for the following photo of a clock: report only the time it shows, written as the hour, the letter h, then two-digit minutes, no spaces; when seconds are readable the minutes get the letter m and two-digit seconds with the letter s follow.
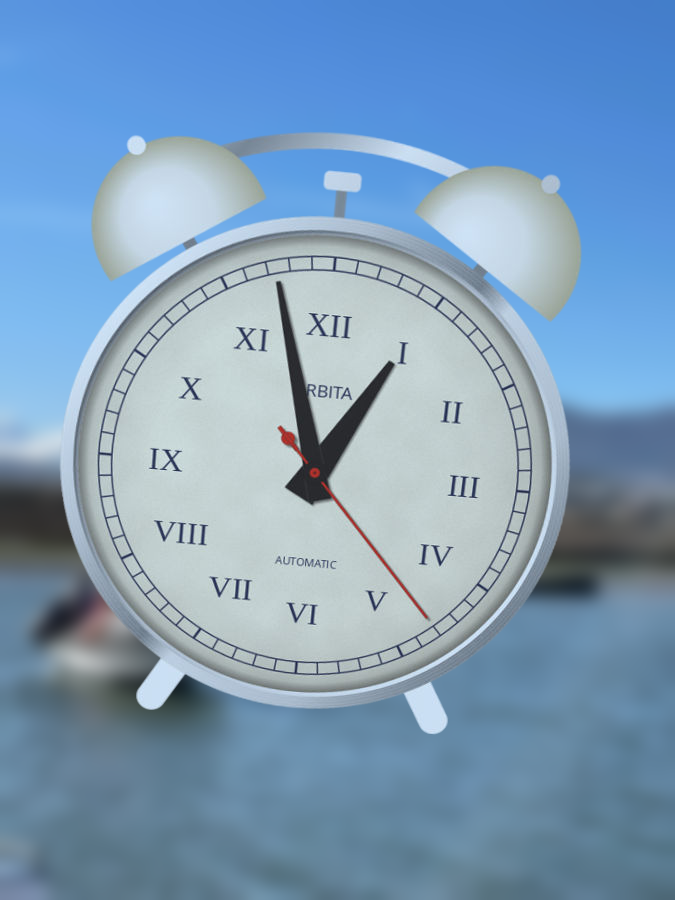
12h57m23s
